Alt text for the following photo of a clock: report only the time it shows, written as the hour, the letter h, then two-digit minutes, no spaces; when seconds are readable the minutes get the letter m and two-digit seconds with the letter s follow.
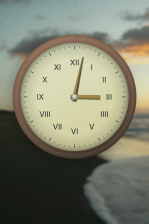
3h02
